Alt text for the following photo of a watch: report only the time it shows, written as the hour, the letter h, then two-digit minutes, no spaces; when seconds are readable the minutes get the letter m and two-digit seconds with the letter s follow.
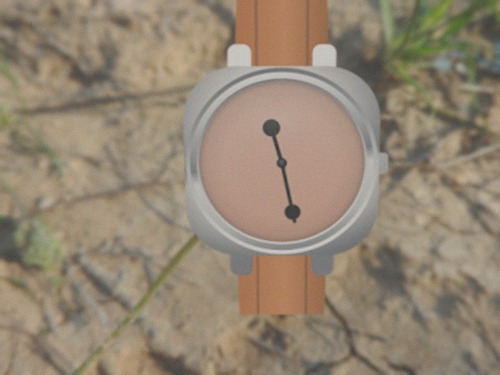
11h28
